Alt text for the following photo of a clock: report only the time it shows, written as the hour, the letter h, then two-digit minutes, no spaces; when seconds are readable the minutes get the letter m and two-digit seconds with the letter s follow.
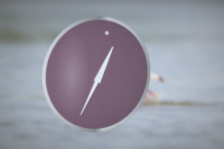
12h33
